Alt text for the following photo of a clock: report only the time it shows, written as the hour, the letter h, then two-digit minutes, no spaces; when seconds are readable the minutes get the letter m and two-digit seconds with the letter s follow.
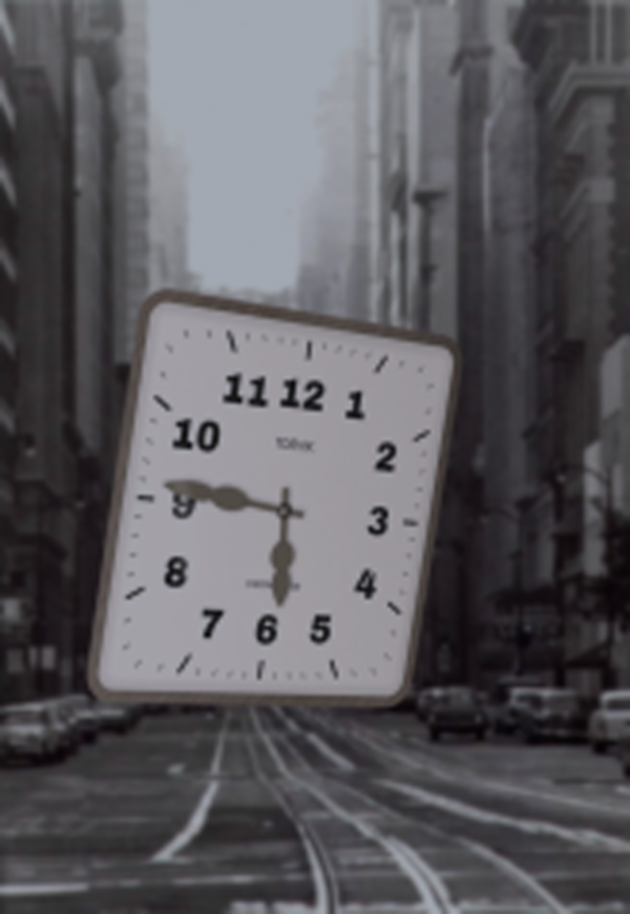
5h46
